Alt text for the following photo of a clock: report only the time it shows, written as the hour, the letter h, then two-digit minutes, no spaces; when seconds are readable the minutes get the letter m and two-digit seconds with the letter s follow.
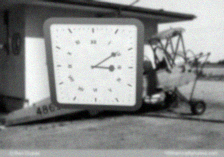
3h09
